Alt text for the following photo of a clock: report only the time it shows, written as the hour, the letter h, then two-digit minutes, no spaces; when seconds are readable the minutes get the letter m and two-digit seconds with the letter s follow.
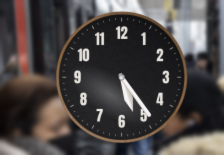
5h24
